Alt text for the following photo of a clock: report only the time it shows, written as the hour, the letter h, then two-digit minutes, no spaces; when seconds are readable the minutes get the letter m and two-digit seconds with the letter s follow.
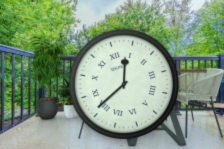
12h41
